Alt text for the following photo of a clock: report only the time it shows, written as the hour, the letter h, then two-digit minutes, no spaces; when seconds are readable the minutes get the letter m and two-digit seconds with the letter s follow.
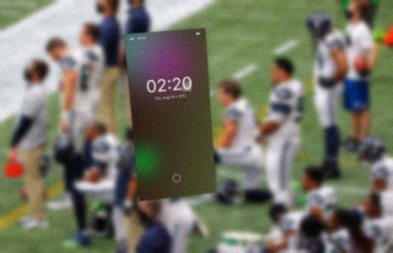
2h20
